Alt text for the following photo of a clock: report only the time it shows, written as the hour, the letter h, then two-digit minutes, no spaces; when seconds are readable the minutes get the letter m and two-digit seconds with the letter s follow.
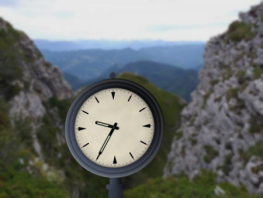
9h35
